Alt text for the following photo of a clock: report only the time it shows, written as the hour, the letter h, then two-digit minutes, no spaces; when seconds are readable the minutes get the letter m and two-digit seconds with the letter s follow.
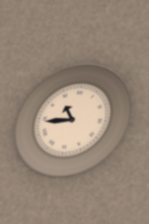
10h44
